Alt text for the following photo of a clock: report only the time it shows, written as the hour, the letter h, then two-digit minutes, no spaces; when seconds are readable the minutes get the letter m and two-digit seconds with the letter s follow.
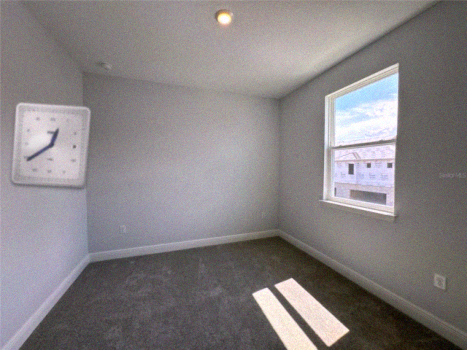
12h39
